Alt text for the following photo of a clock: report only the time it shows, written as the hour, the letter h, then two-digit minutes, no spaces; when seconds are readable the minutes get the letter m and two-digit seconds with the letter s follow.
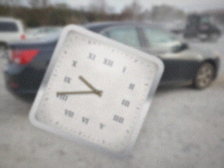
9h41
